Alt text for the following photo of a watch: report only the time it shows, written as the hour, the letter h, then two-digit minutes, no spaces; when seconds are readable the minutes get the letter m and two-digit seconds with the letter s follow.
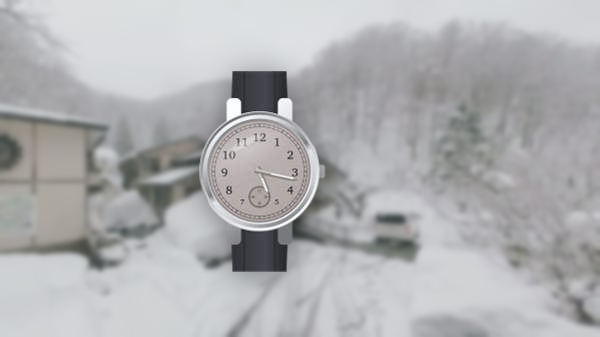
5h17
